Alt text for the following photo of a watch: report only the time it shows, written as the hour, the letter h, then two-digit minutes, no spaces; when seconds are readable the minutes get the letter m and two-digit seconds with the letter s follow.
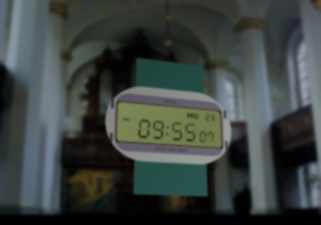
9h55m07s
